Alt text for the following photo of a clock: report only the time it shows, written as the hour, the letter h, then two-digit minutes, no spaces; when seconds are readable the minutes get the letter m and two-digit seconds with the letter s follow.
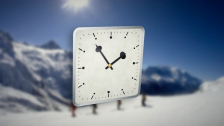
1h54
